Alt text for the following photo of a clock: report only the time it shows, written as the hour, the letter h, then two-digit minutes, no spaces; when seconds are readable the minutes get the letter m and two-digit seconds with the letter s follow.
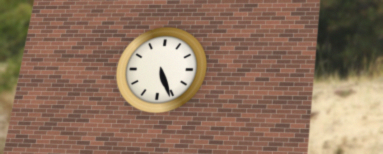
5h26
